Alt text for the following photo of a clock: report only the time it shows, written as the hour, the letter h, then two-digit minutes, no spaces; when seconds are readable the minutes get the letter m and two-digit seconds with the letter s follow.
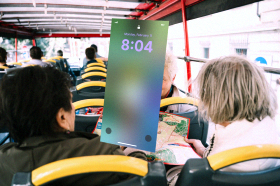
8h04
